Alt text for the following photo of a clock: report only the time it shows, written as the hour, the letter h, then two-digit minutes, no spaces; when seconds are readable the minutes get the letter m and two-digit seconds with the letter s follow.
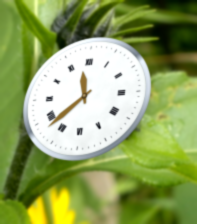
11h38
